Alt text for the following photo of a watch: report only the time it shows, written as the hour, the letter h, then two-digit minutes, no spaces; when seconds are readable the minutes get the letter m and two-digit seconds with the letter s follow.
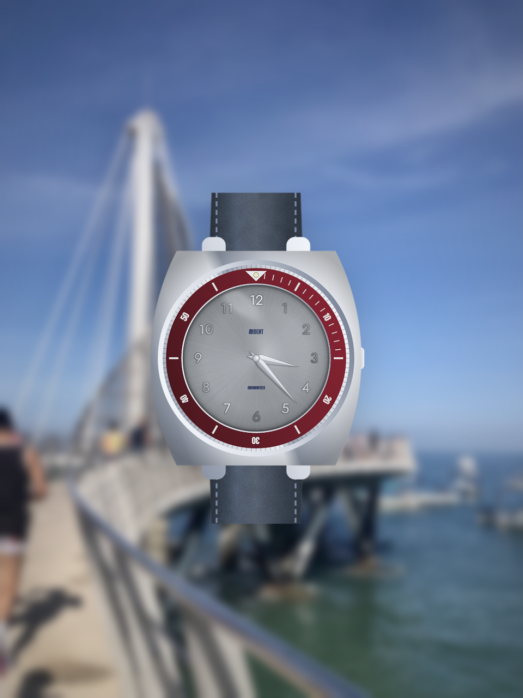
3h23
